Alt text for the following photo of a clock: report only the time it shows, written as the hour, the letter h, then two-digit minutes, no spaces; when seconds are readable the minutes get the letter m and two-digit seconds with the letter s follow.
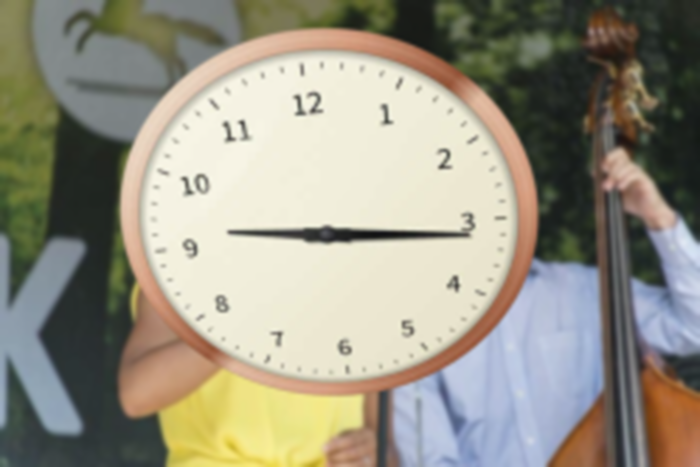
9h16
